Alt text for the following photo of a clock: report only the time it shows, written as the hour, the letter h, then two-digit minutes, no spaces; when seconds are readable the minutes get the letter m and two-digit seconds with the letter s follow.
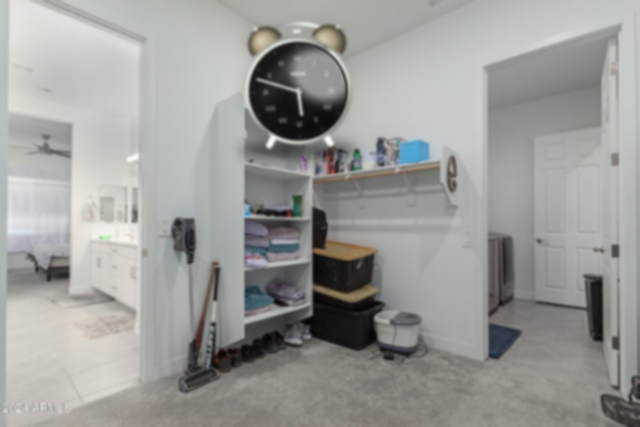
5h48
